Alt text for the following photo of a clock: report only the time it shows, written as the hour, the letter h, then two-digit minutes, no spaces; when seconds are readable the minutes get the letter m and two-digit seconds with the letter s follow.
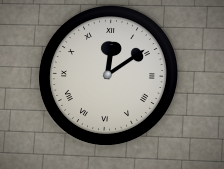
12h09
